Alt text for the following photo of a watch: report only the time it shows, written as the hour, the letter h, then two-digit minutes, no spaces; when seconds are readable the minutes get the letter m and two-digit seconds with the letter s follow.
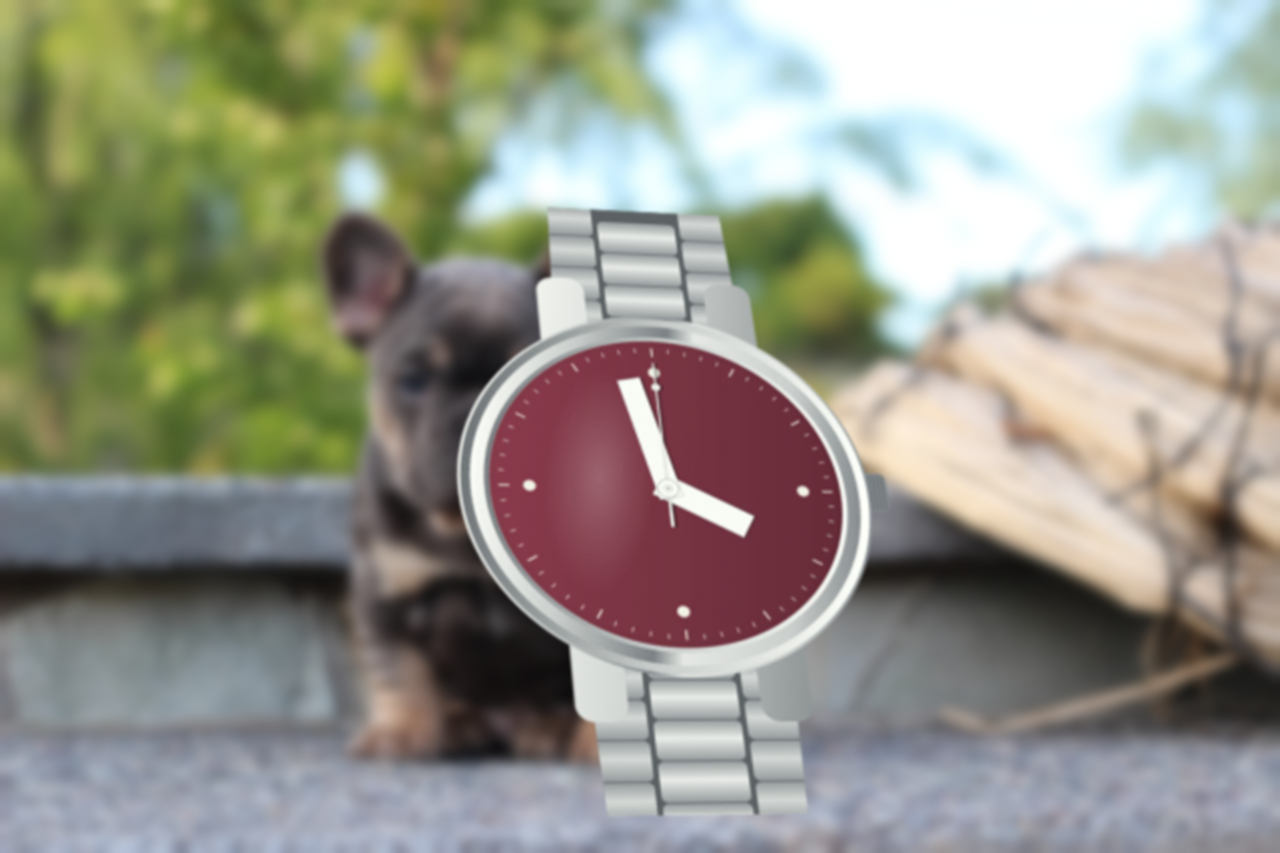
3h58m00s
